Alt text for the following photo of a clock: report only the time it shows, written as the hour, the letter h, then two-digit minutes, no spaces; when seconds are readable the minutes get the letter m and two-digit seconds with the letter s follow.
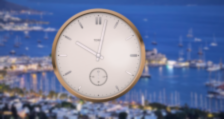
10h02
